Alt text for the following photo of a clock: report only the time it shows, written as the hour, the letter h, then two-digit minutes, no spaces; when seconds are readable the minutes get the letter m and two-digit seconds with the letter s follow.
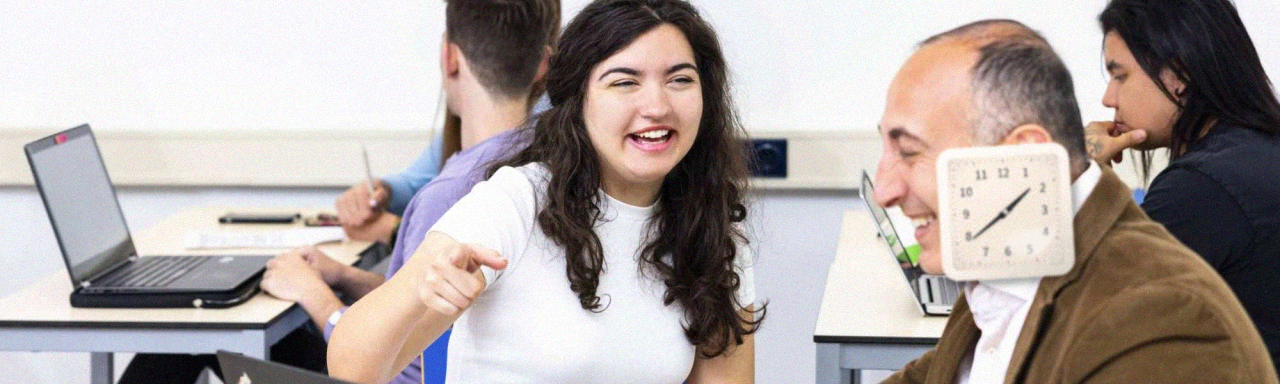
1h39
